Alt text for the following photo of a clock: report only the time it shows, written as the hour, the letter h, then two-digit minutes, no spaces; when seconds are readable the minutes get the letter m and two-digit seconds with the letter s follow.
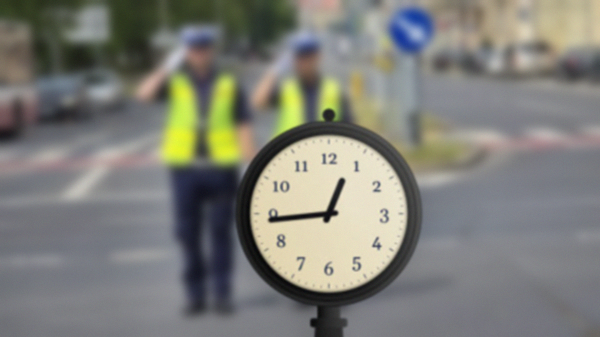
12h44
